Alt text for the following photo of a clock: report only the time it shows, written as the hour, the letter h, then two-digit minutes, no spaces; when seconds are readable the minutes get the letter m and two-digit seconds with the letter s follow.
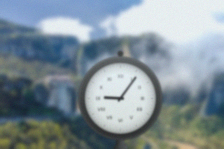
9h06
